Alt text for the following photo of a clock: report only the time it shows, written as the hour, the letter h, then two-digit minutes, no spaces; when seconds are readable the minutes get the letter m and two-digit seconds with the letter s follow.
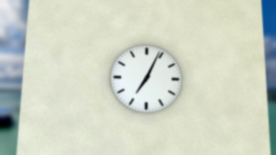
7h04
